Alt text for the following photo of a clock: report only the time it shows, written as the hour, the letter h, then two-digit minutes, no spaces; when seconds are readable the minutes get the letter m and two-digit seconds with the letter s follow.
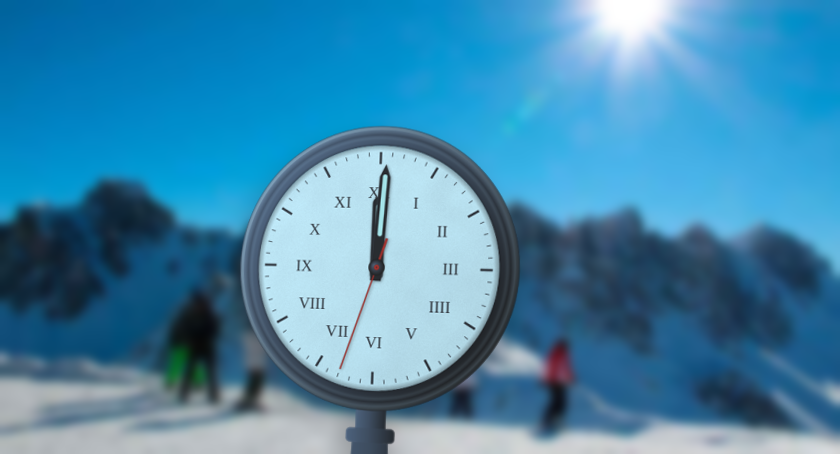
12h00m33s
